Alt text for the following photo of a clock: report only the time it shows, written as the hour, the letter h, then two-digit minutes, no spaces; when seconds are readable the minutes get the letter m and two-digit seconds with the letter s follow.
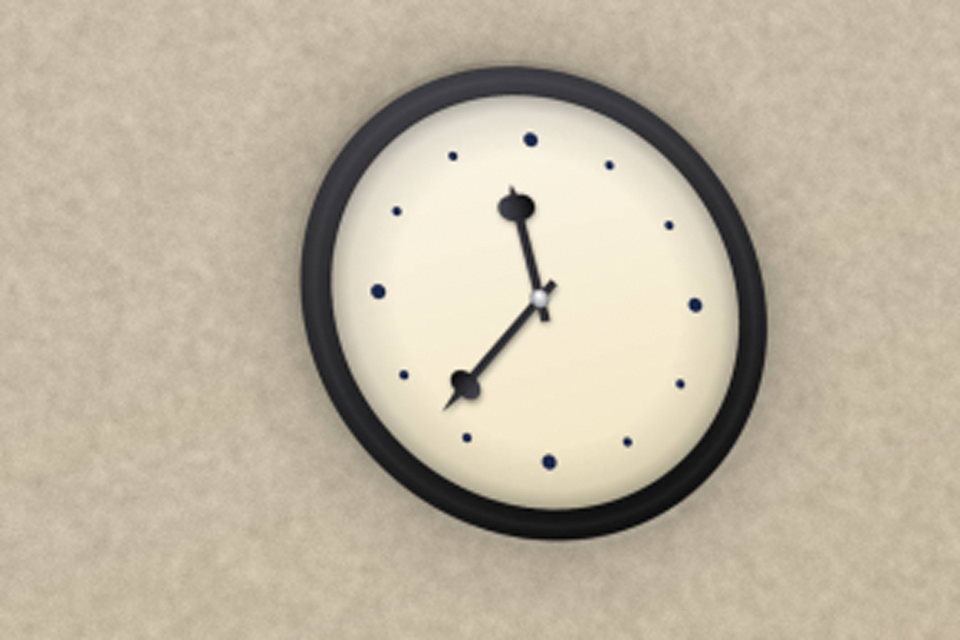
11h37
